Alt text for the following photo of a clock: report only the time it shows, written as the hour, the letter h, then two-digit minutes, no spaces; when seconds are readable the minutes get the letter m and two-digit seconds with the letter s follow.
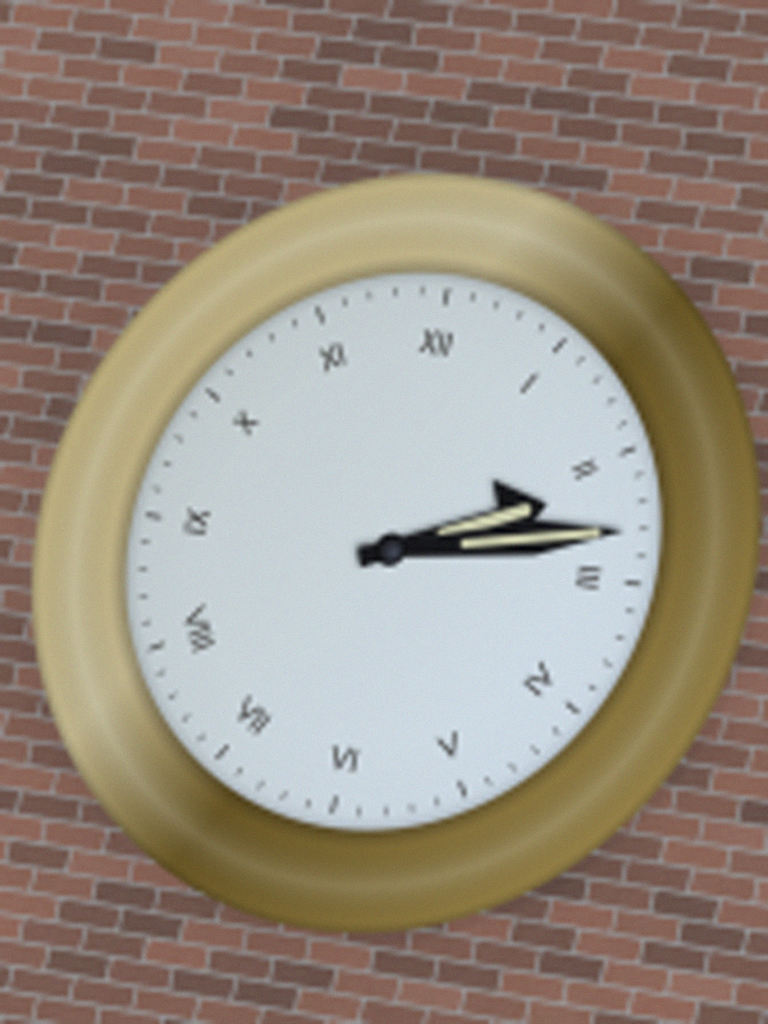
2h13
